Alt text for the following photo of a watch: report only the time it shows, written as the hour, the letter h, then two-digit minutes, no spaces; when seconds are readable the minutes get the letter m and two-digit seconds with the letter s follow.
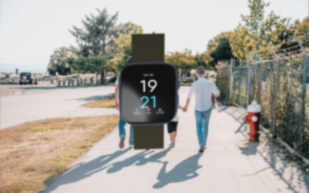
19h21
